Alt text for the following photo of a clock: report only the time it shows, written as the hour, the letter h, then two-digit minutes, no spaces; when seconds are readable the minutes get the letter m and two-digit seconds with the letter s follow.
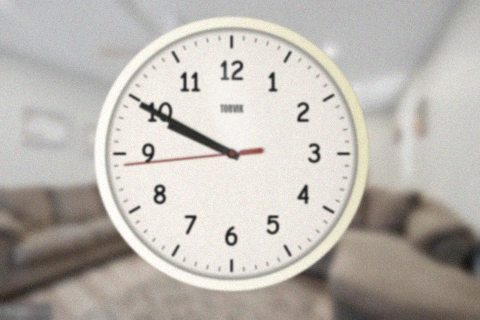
9h49m44s
